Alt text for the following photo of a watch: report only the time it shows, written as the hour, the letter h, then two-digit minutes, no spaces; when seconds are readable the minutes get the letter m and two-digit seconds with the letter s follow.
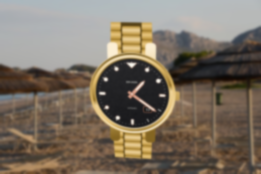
1h21
